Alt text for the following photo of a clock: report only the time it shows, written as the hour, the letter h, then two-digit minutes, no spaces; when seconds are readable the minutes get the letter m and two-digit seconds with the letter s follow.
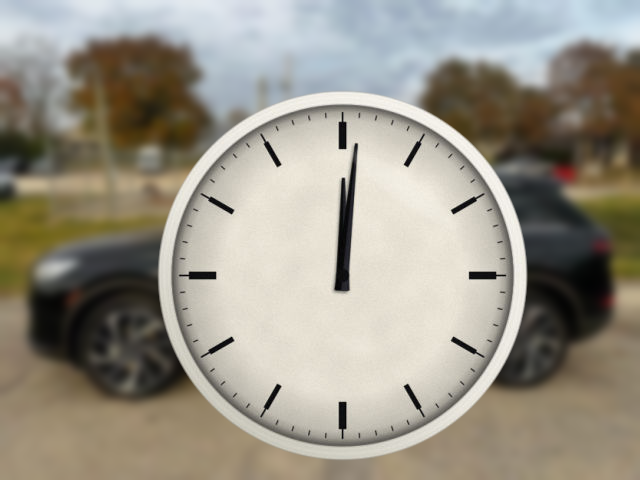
12h01
